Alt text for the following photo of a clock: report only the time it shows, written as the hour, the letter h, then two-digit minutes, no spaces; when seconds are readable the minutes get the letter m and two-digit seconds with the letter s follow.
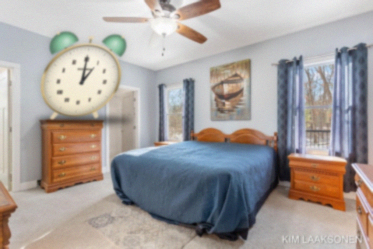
1h00
